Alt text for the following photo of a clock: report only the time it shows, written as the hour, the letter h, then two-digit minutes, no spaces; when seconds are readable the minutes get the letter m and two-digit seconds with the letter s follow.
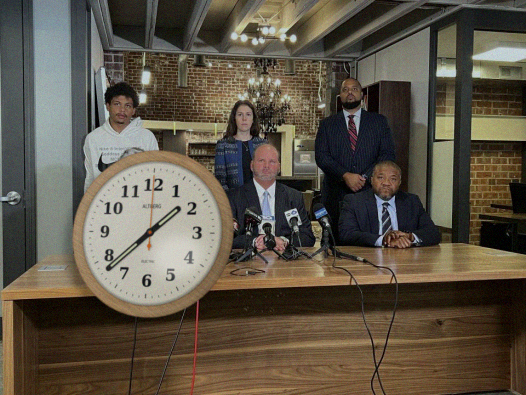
1h38m00s
